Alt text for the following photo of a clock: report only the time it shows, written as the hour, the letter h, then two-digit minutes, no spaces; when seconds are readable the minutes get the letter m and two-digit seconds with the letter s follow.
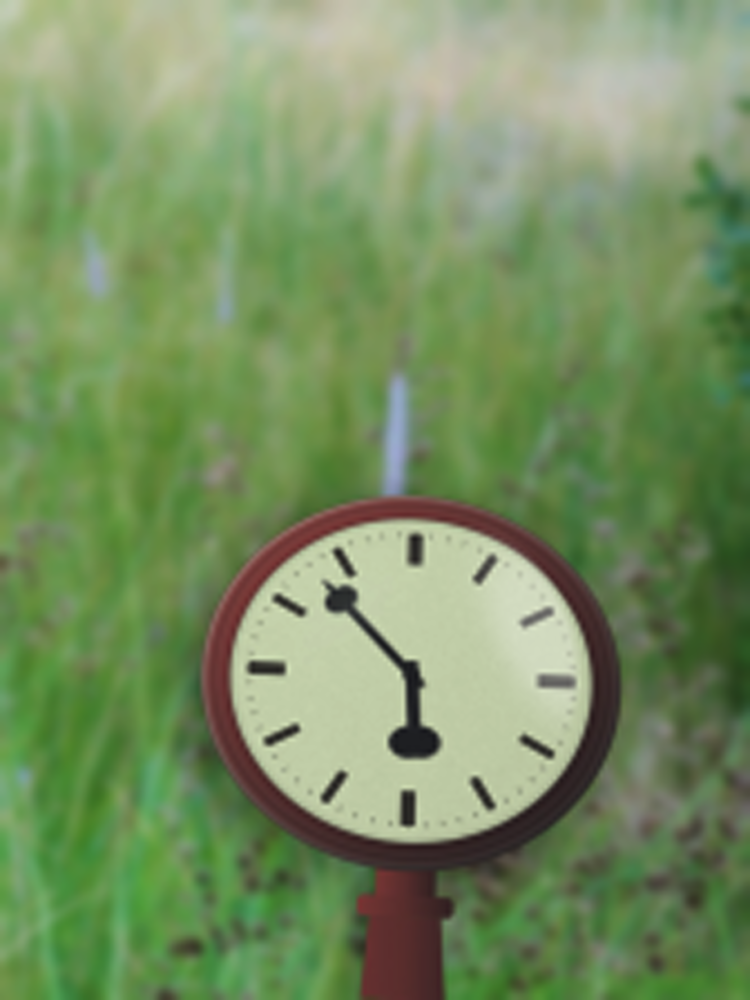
5h53
